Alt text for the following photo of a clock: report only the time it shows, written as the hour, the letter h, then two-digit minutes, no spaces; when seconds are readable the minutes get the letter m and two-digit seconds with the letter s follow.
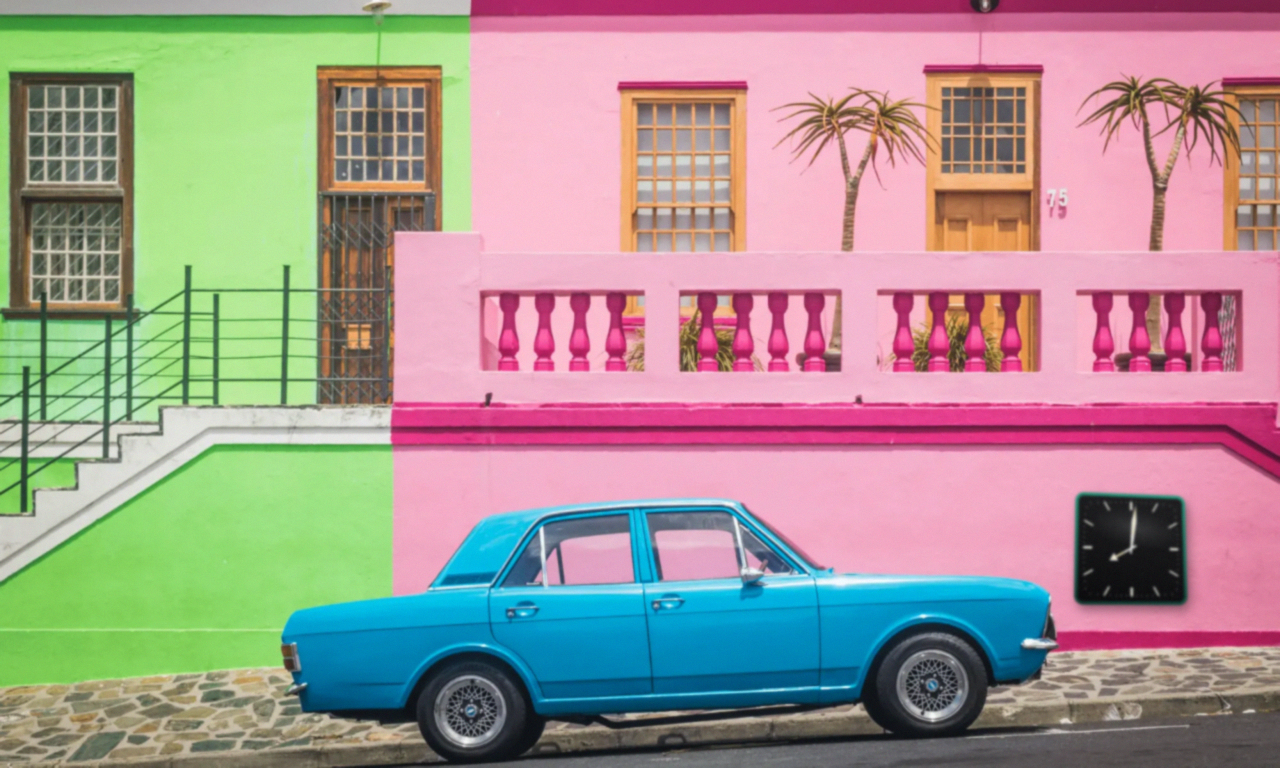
8h01
